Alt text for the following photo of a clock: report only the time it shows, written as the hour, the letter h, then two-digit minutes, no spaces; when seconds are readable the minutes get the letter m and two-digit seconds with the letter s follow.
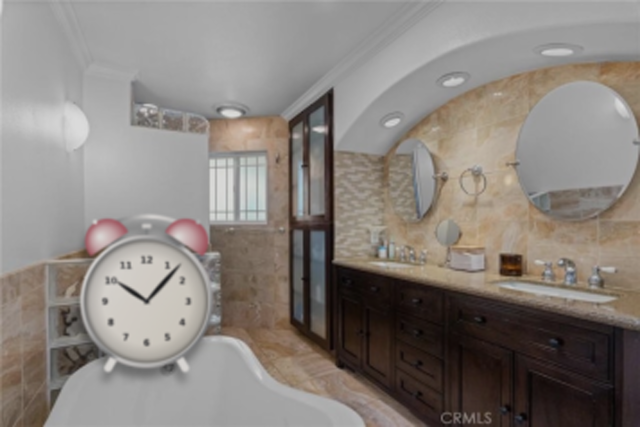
10h07
